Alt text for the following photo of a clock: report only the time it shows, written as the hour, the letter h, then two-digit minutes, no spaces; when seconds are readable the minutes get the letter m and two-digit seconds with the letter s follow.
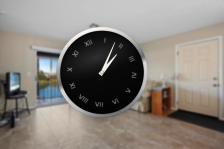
2h08
